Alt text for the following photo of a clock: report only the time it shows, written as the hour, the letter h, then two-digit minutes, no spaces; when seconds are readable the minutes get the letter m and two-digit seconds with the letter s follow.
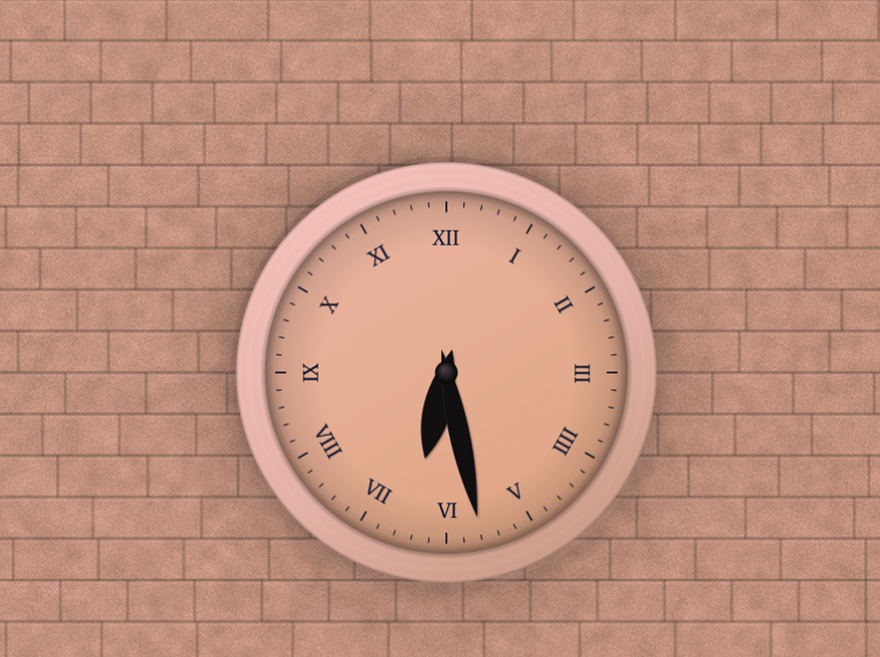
6h28
